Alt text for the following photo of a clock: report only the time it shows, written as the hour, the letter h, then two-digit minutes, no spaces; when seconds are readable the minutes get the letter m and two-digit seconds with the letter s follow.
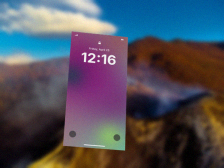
12h16
